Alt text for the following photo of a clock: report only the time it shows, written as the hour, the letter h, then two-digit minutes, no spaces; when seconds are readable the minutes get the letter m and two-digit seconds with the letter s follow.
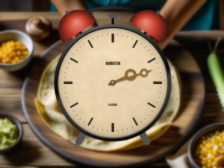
2h12
